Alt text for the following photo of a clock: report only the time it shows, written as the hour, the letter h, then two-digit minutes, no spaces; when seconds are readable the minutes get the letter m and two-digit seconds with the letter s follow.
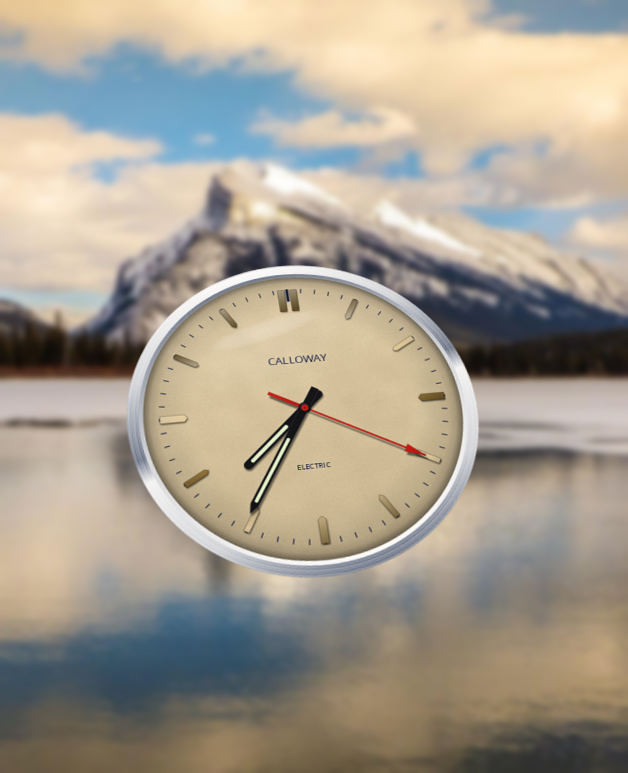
7h35m20s
